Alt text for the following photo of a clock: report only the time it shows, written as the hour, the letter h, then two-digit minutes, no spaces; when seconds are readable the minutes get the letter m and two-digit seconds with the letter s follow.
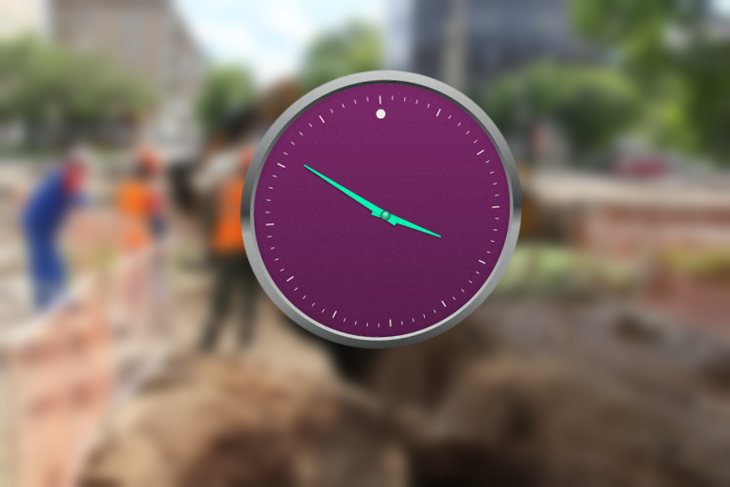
3h51
